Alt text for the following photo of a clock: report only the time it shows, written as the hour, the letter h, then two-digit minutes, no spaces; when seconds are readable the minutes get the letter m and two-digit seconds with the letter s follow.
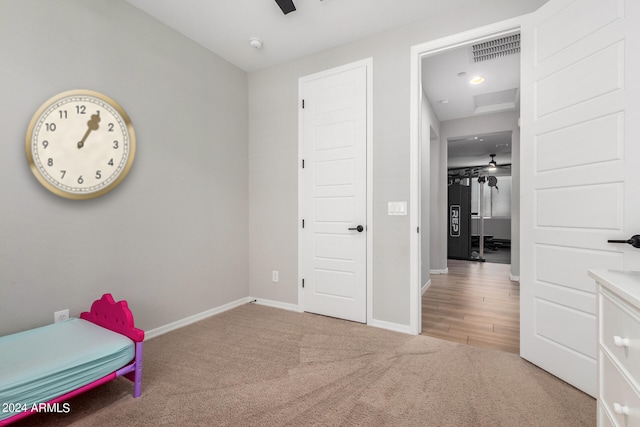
1h05
